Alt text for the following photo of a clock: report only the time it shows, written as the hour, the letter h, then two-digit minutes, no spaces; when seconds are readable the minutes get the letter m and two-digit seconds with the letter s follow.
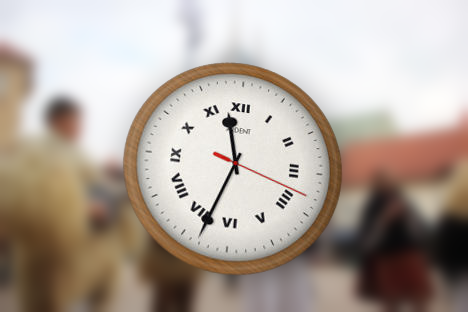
11h33m18s
